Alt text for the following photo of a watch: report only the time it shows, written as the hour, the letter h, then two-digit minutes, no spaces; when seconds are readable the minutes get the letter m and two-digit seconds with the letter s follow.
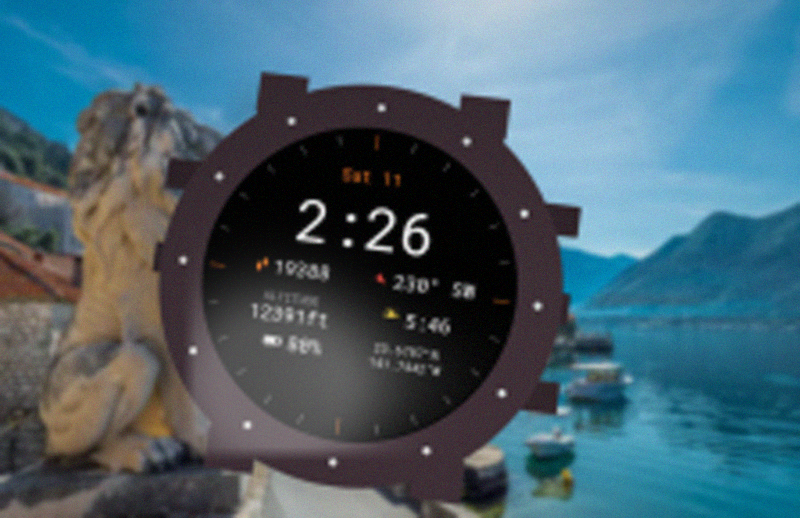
2h26
